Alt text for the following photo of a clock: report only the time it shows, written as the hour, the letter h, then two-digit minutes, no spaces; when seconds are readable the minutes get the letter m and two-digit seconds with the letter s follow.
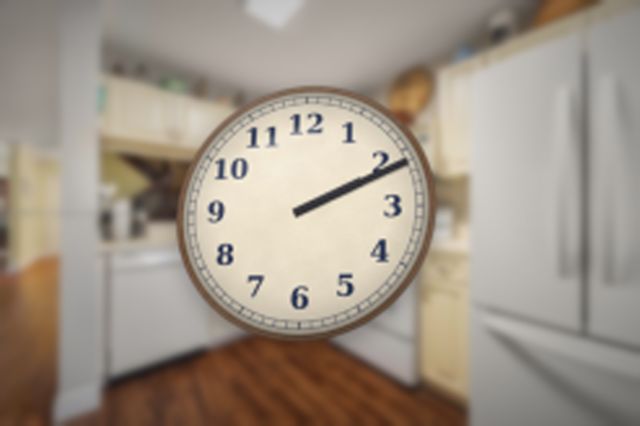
2h11
